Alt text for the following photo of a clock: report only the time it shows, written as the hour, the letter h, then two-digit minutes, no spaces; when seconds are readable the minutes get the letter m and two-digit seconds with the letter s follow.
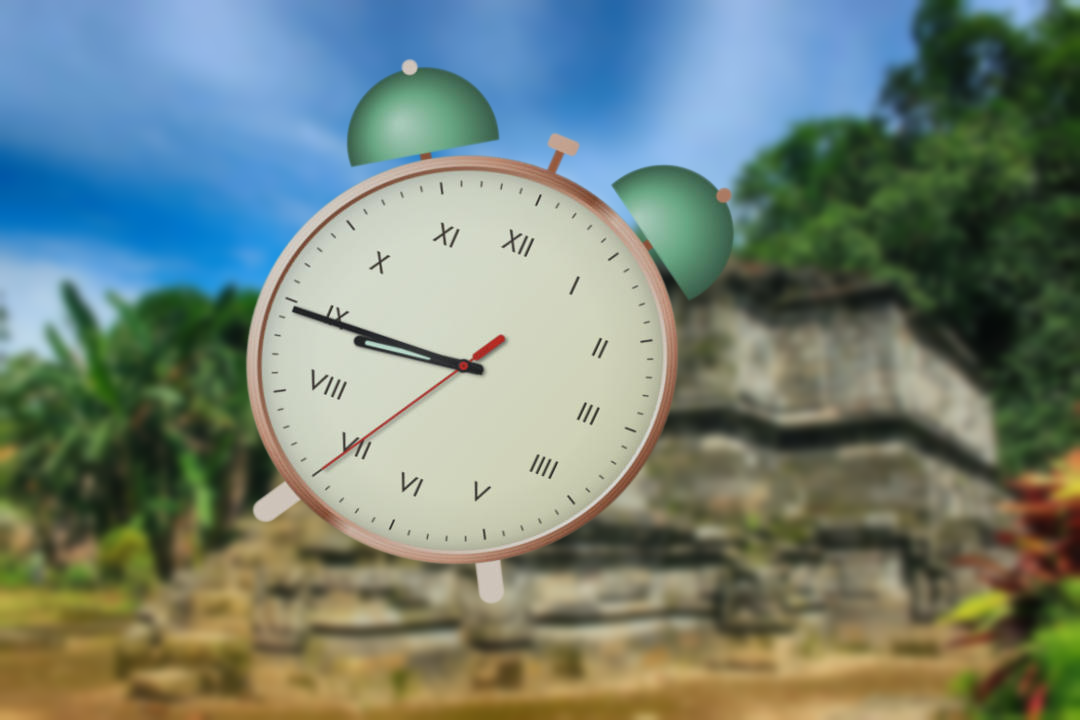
8h44m35s
